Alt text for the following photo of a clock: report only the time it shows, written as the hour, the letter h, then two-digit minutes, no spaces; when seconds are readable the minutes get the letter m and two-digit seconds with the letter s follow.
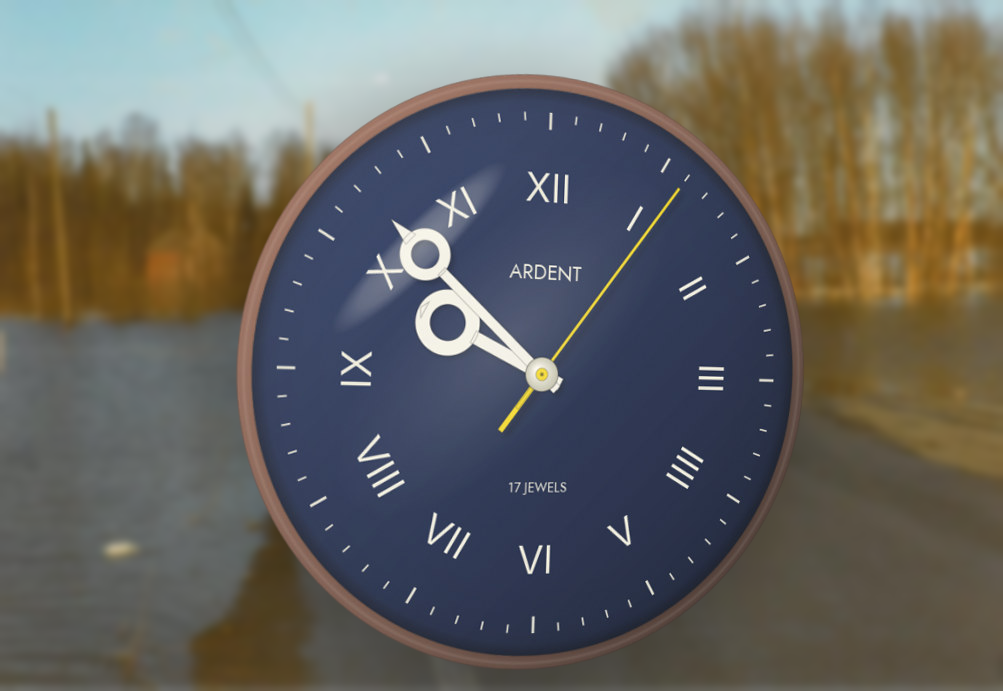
9h52m06s
